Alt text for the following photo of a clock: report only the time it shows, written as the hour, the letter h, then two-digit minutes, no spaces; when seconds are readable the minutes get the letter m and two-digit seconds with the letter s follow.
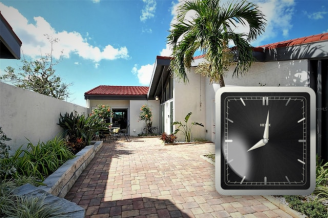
8h01
